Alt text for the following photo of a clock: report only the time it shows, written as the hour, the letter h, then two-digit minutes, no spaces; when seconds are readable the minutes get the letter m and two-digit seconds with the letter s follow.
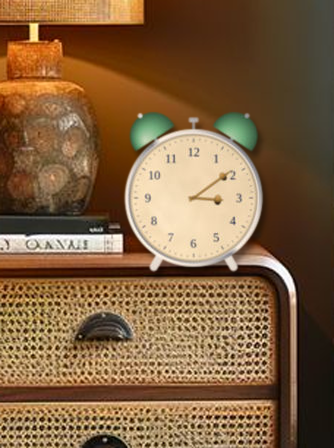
3h09
